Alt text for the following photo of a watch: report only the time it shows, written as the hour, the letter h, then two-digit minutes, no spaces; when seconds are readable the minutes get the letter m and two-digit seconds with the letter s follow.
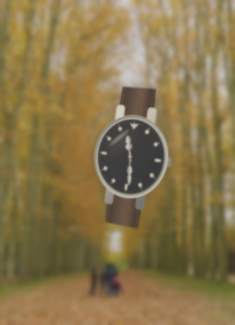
11h29
